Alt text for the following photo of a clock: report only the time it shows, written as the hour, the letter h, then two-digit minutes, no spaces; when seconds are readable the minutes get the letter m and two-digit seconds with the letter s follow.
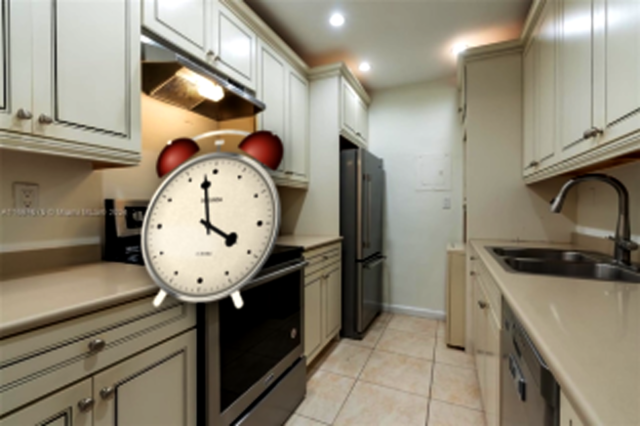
3h58
